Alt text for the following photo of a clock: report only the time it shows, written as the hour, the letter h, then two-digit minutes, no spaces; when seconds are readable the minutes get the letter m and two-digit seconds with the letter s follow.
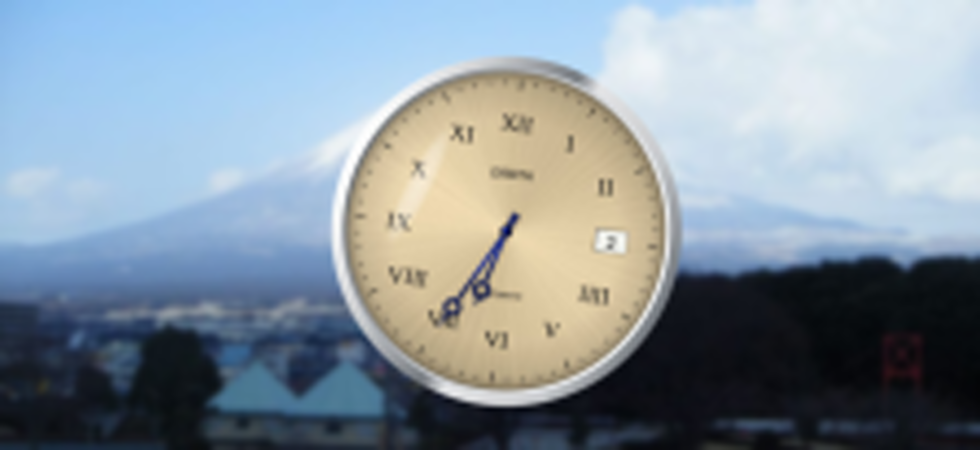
6h35
